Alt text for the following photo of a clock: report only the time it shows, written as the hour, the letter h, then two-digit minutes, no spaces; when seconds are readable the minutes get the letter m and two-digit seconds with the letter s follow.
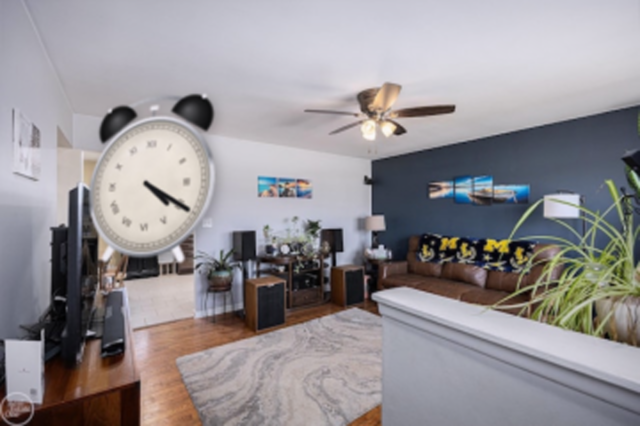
4h20
